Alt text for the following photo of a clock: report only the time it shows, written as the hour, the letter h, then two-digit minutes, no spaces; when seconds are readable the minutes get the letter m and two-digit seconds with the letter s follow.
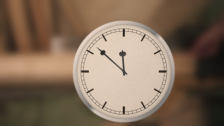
11h52
